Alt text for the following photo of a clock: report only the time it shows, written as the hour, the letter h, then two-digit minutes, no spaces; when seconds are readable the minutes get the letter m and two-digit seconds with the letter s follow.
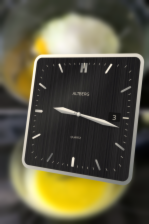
9h17
